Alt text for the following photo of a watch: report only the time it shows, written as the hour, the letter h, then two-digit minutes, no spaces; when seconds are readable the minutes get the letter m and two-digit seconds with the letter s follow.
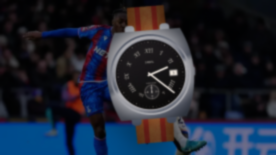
2h22
